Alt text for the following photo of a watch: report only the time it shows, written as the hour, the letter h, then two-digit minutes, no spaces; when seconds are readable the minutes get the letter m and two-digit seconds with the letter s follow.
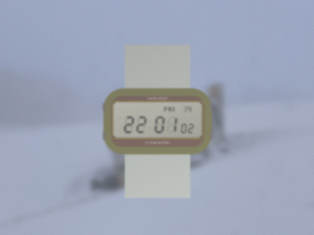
22h01m02s
